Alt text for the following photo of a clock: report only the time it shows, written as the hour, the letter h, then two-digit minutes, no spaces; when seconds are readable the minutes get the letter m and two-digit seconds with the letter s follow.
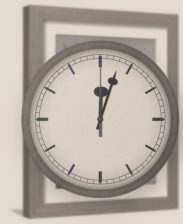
12h03m00s
